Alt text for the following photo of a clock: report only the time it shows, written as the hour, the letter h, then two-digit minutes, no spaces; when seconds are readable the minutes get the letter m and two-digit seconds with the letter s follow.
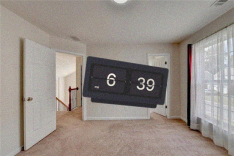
6h39
